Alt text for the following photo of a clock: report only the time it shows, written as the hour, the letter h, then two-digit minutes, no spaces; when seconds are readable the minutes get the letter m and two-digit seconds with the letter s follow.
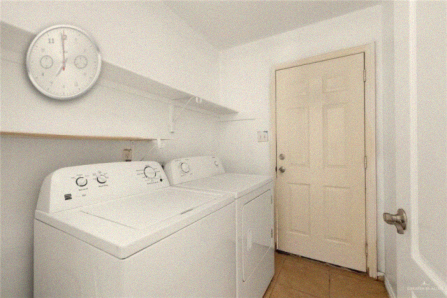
6h59
